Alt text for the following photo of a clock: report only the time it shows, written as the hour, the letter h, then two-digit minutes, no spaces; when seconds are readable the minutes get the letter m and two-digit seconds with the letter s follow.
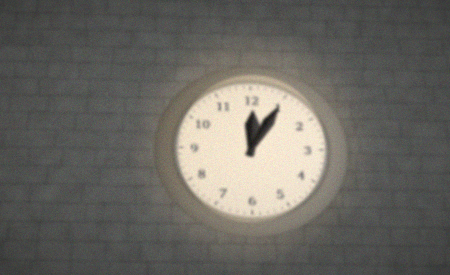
12h05
